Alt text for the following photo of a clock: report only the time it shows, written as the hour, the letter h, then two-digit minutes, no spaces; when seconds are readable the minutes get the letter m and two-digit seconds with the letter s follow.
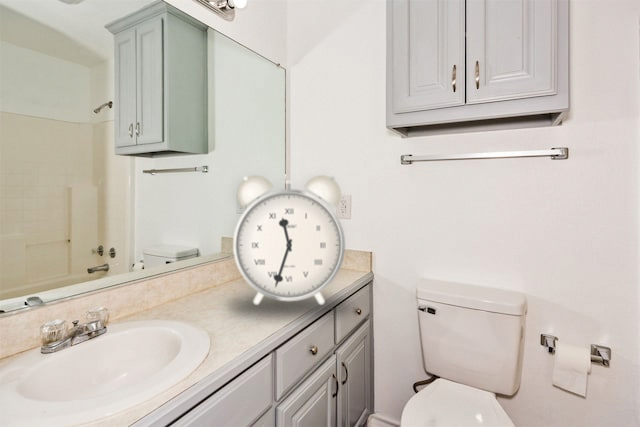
11h33
